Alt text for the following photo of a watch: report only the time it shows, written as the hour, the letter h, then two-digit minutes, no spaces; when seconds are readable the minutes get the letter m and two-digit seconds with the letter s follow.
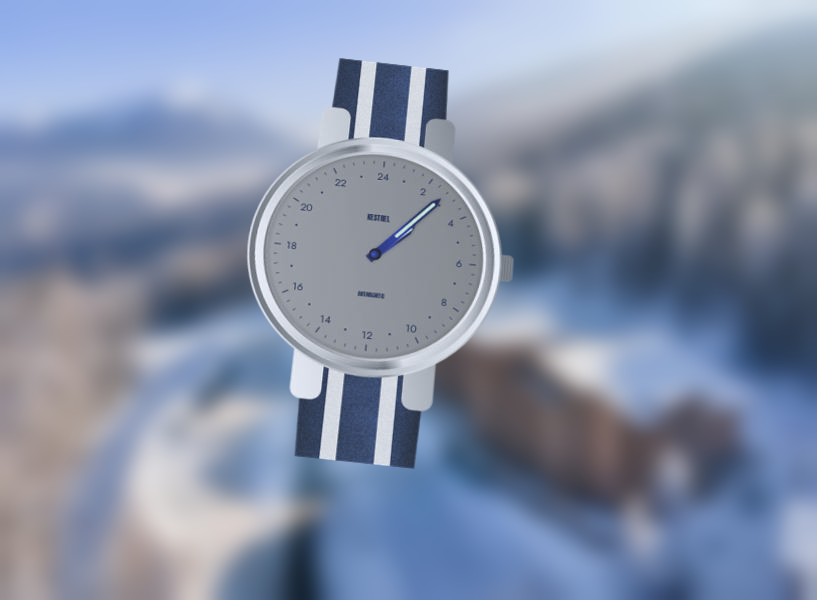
3h07
